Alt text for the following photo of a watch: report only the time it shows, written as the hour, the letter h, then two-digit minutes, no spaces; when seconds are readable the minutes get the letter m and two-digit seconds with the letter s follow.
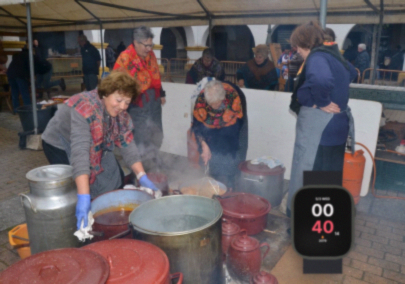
0h40
